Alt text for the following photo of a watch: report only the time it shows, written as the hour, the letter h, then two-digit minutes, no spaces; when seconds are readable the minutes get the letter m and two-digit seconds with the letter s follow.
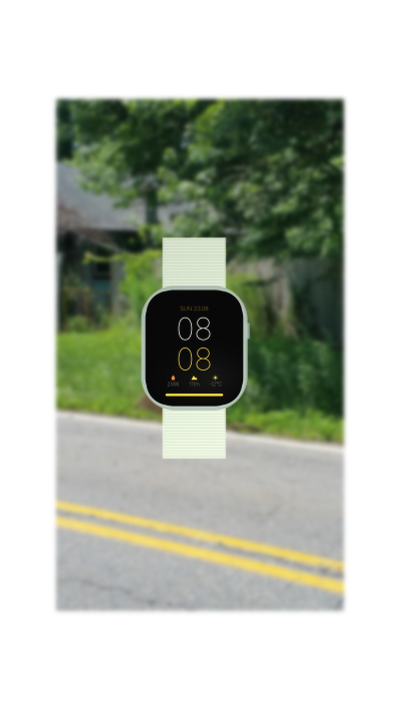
8h08
